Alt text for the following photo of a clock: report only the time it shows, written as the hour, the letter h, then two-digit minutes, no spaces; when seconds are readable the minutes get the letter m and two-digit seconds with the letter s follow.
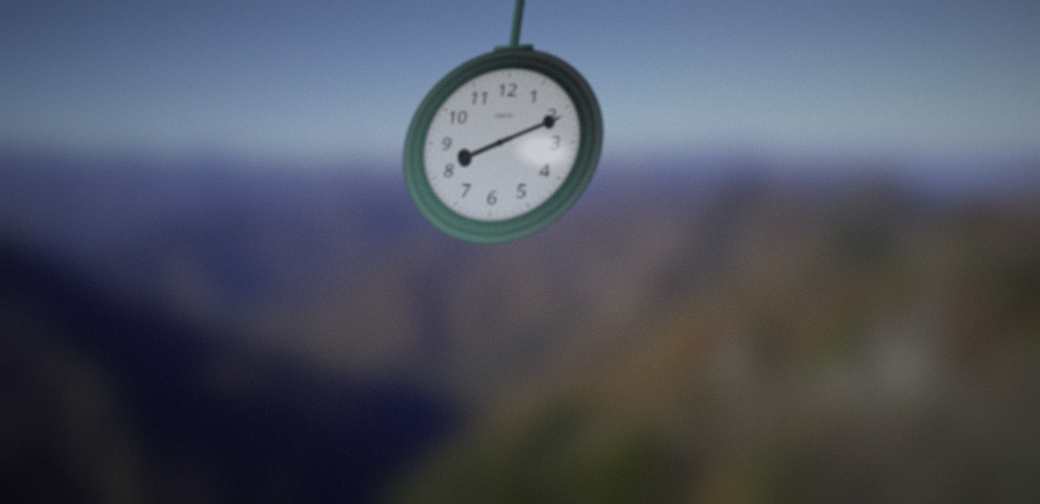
8h11
